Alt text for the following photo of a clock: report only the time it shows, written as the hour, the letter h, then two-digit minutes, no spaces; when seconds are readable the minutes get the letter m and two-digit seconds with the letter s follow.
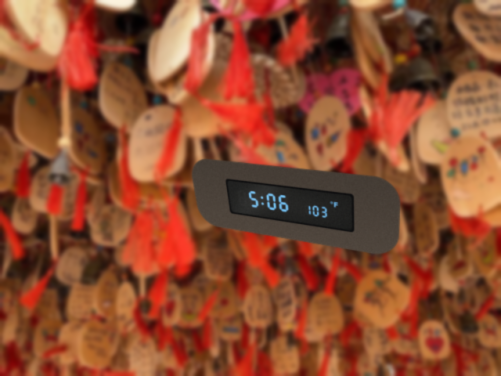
5h06
